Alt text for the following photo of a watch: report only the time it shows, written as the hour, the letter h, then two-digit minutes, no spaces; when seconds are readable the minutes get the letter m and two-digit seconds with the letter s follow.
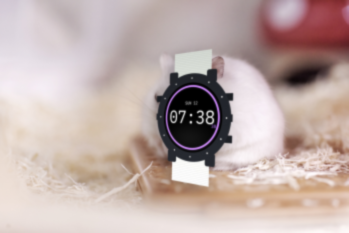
7h38
